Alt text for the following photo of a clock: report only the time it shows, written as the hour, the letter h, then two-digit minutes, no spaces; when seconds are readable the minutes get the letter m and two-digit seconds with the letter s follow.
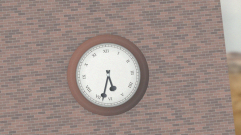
5h33
